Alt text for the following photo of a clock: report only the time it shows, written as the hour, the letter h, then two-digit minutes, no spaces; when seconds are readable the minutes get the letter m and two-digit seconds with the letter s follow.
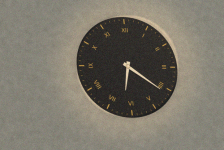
6h21
